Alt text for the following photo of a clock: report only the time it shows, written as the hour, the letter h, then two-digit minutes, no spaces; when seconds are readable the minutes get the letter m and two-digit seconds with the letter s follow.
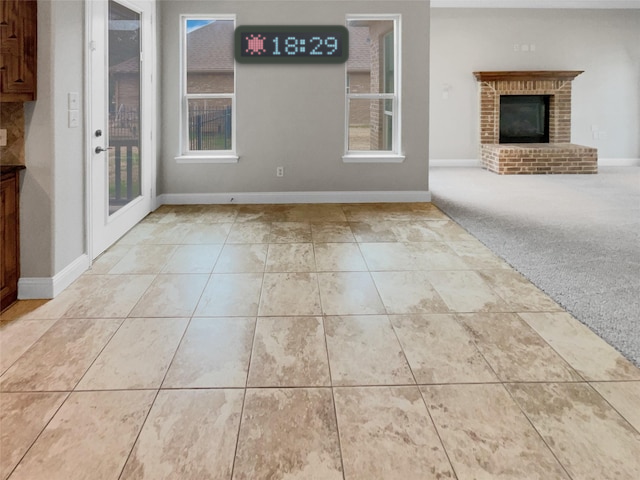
18h29
